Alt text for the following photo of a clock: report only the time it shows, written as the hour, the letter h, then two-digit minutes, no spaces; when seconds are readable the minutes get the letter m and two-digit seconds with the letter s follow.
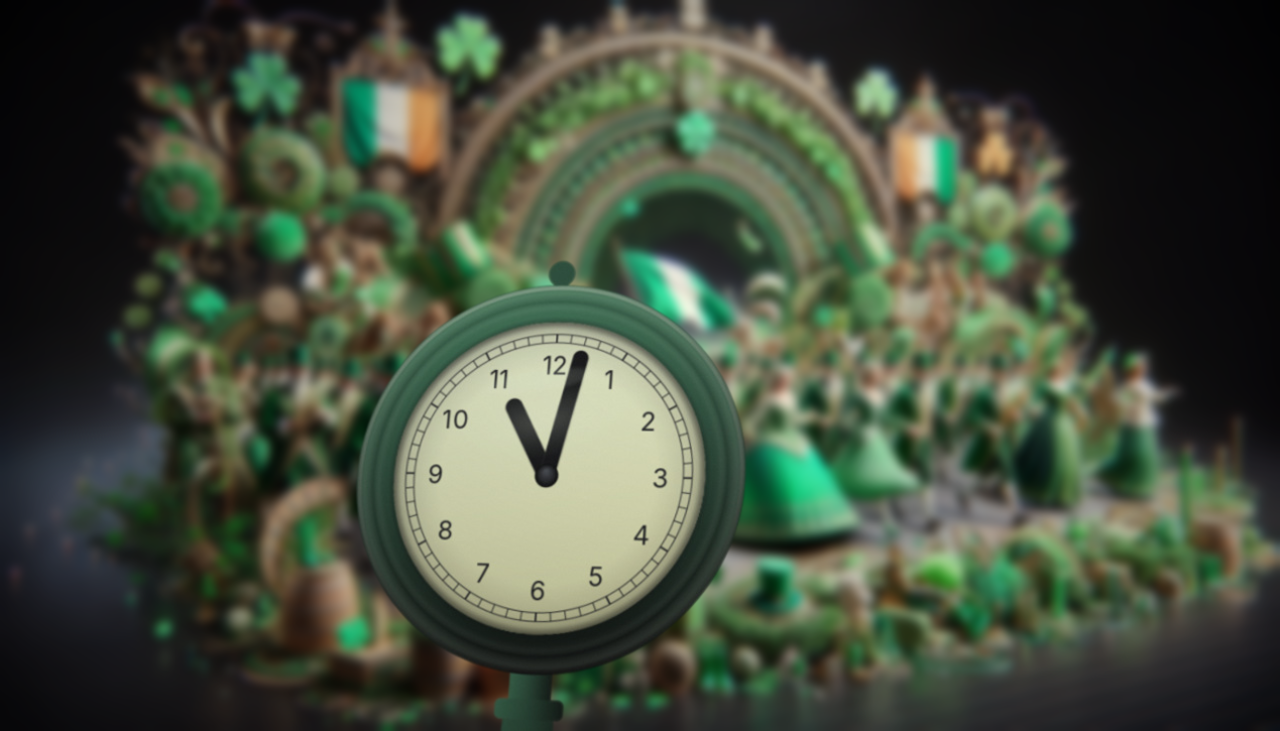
11h02
